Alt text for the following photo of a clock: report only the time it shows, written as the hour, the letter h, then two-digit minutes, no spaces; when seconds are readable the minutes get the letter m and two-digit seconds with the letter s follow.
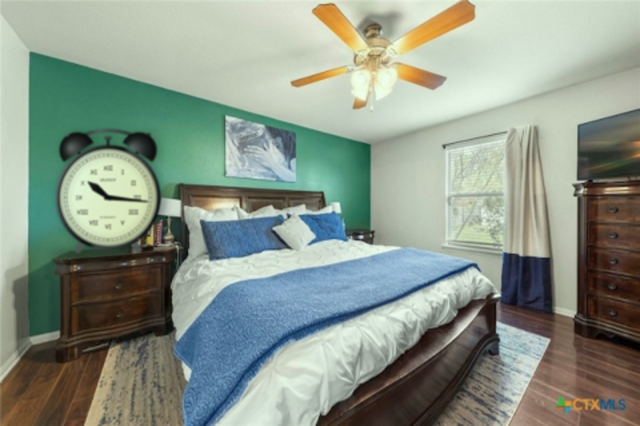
10h16
